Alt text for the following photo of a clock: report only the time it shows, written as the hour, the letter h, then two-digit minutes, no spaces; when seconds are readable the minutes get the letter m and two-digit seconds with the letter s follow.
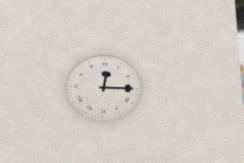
12h15
